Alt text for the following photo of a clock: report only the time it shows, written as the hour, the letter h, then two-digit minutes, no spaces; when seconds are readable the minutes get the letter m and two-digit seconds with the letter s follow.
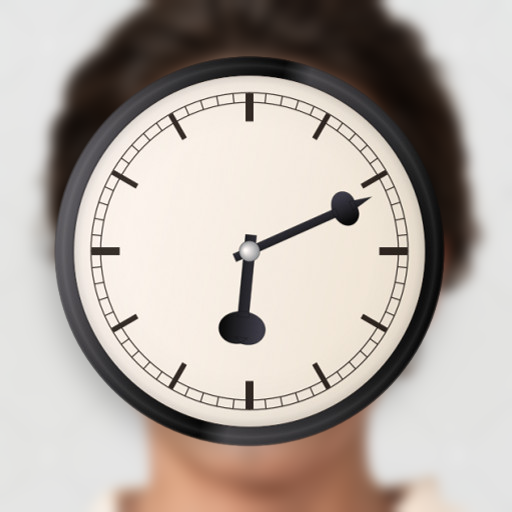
6h11
